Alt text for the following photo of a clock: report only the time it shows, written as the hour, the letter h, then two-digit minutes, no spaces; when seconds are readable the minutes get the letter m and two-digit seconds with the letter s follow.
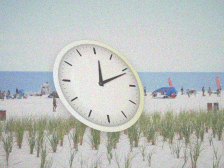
12h11
